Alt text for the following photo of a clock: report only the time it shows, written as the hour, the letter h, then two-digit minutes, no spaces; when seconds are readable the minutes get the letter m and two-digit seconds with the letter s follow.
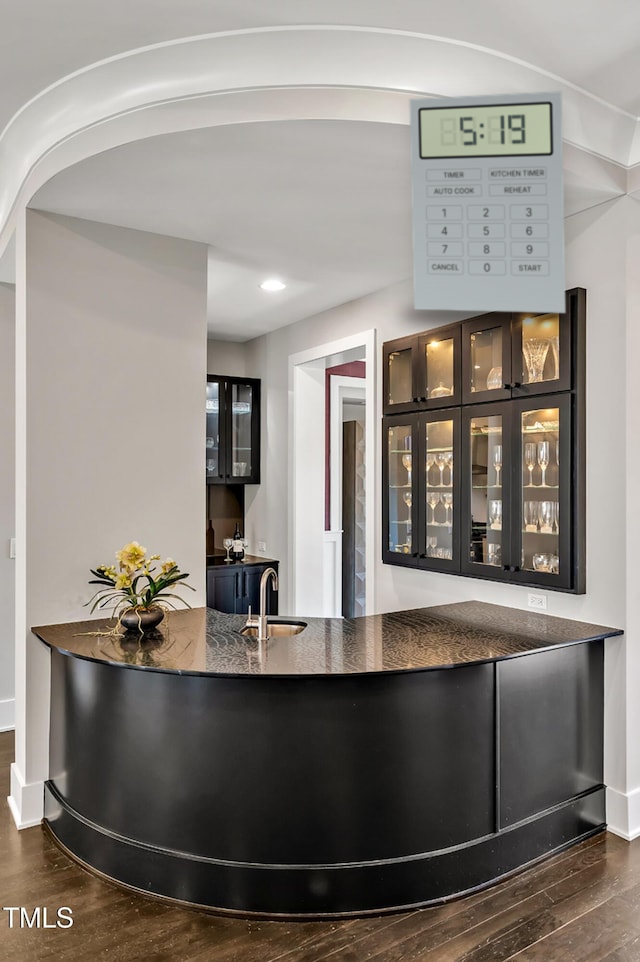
5h19
